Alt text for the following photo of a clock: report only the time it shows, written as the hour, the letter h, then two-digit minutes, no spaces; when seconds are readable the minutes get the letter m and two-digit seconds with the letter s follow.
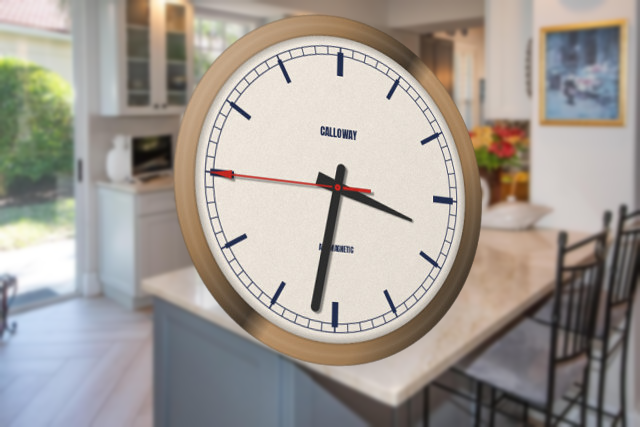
3h31m45s
